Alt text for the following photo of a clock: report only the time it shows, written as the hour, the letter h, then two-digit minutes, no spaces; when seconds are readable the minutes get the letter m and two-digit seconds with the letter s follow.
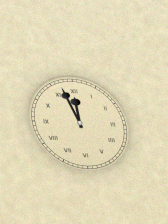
11h57
